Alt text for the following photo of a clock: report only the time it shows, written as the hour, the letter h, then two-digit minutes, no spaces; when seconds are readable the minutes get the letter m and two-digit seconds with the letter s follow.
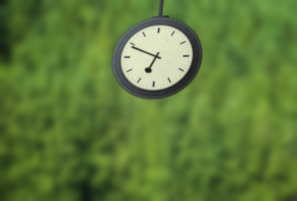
6h49
